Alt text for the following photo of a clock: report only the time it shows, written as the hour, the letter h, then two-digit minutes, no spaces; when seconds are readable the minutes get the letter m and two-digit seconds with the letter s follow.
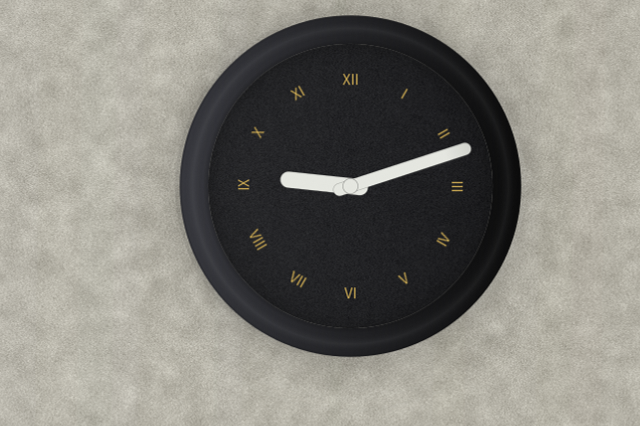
9h12
